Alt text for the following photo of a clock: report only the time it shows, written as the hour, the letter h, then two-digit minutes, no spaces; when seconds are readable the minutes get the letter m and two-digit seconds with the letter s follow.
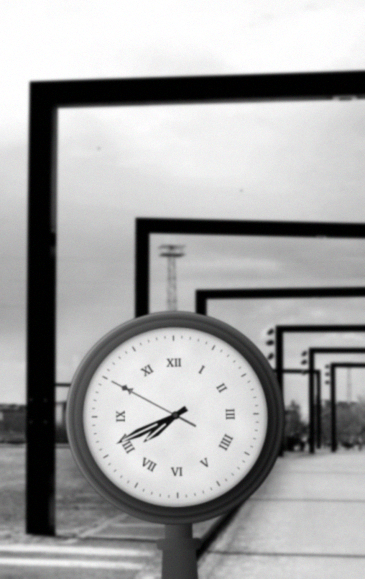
7h40m50s
